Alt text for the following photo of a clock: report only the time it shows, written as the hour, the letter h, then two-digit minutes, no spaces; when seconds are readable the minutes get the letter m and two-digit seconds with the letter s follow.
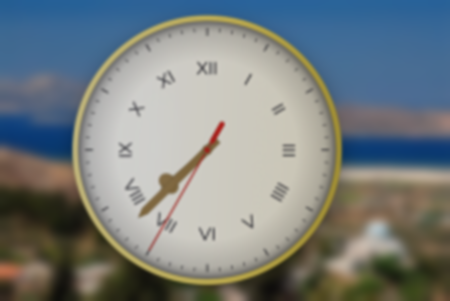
7h37m35s
